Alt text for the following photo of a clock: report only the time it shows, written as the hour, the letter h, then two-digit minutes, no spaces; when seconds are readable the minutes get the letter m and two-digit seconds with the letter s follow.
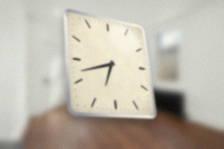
6h42
